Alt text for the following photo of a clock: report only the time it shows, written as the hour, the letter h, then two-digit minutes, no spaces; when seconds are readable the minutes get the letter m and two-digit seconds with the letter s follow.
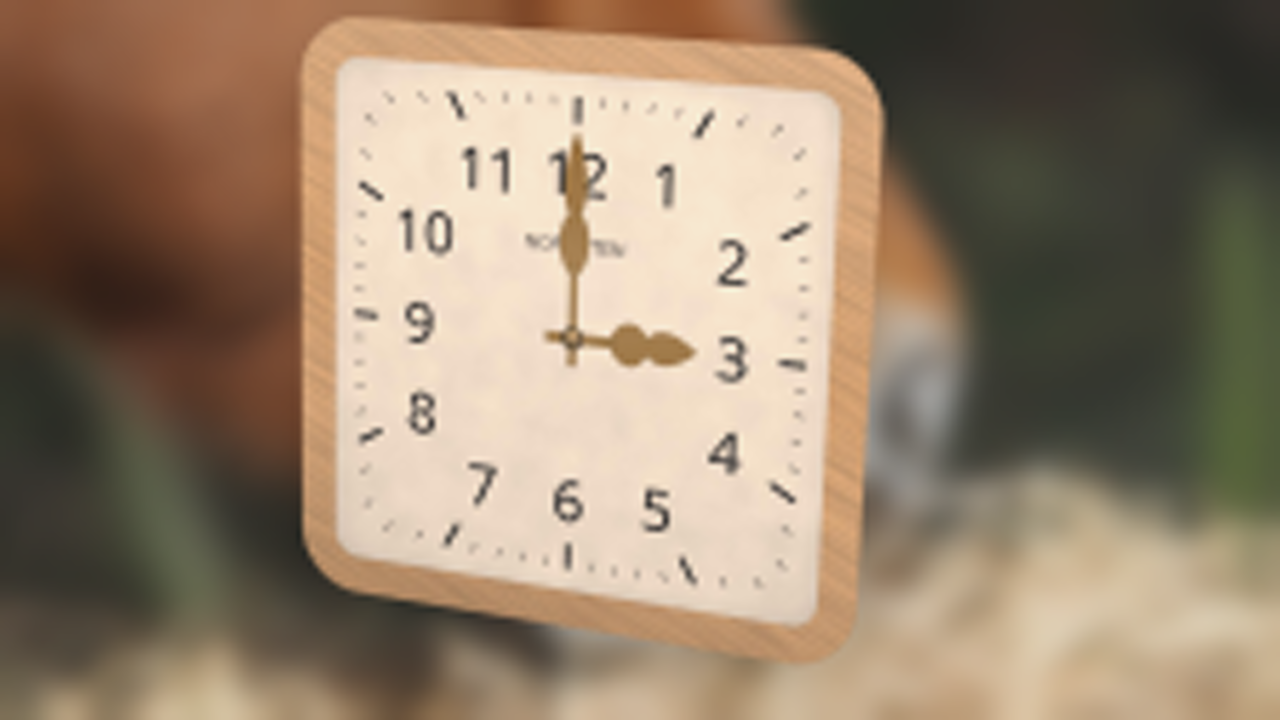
3h00
